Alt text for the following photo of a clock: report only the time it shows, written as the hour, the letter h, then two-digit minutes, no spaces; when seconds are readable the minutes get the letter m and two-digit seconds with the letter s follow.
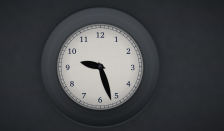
9h27
